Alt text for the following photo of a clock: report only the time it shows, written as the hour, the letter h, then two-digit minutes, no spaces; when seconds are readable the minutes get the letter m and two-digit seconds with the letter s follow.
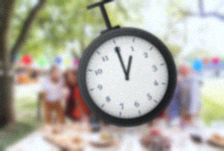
1h00
